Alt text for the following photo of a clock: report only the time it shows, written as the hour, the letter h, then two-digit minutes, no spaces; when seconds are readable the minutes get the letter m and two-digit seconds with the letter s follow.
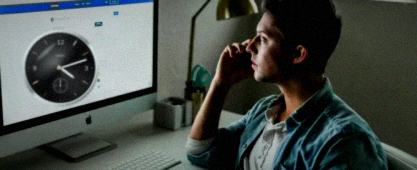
4h12
